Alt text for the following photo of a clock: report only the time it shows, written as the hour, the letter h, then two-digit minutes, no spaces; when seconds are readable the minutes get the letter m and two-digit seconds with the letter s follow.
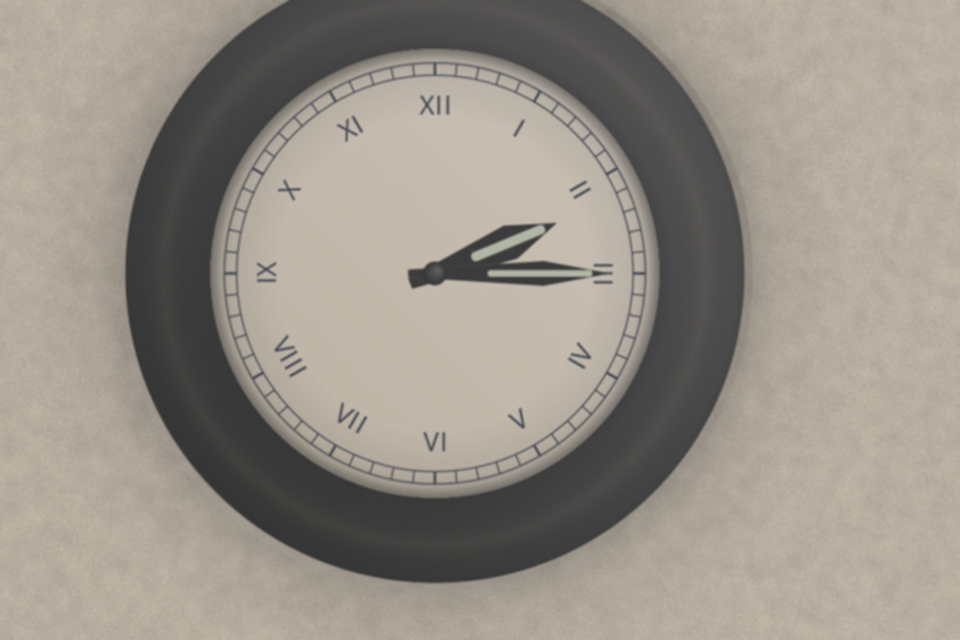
2h15
